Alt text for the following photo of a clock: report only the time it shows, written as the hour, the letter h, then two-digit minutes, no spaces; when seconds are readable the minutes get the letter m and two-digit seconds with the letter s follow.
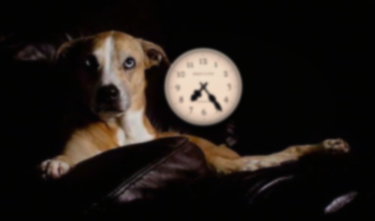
7h24
